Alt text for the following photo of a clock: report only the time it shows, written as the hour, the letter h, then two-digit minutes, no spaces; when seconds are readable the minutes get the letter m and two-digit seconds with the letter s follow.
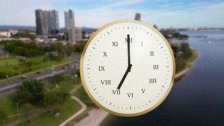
7h00
